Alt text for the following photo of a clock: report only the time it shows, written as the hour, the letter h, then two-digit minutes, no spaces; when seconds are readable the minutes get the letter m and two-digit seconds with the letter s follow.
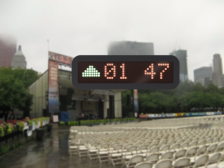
1h47
